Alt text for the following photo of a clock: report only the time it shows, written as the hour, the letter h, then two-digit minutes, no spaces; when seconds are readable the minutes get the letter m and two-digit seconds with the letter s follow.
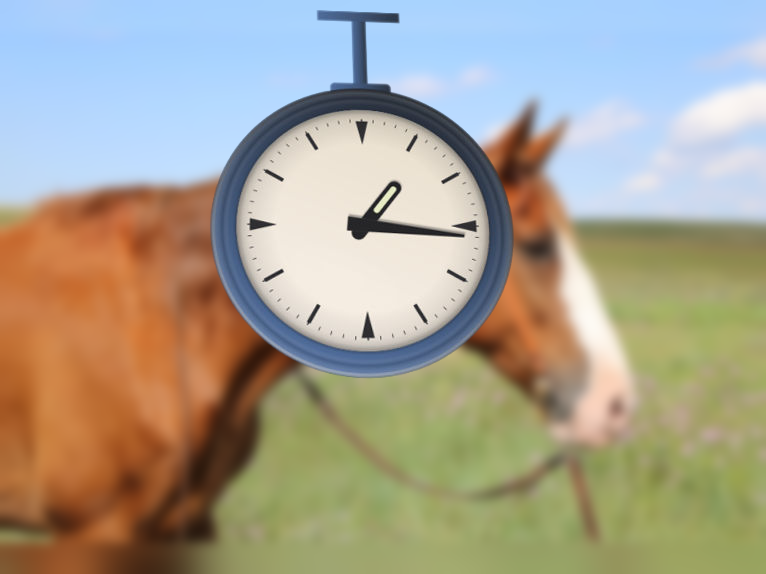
1h16
